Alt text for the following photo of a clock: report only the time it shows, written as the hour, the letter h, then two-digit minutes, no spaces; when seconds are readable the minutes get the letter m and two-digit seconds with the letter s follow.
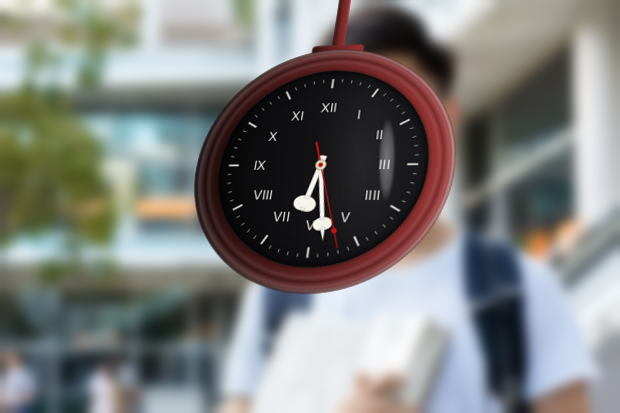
6h28m27s
